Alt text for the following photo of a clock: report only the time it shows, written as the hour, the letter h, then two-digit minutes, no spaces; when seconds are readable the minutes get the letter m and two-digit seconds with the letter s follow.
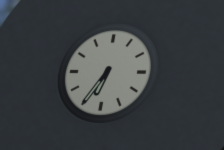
6h35
